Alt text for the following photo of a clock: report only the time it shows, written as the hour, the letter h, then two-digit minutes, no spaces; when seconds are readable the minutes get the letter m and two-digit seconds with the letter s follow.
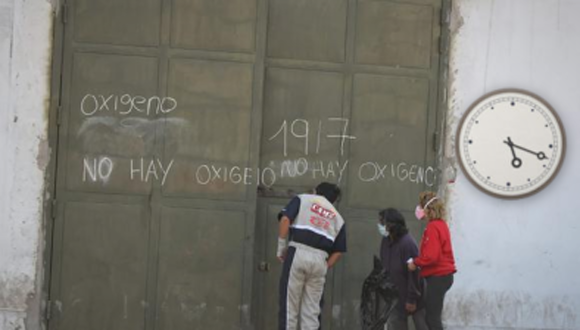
5h18
